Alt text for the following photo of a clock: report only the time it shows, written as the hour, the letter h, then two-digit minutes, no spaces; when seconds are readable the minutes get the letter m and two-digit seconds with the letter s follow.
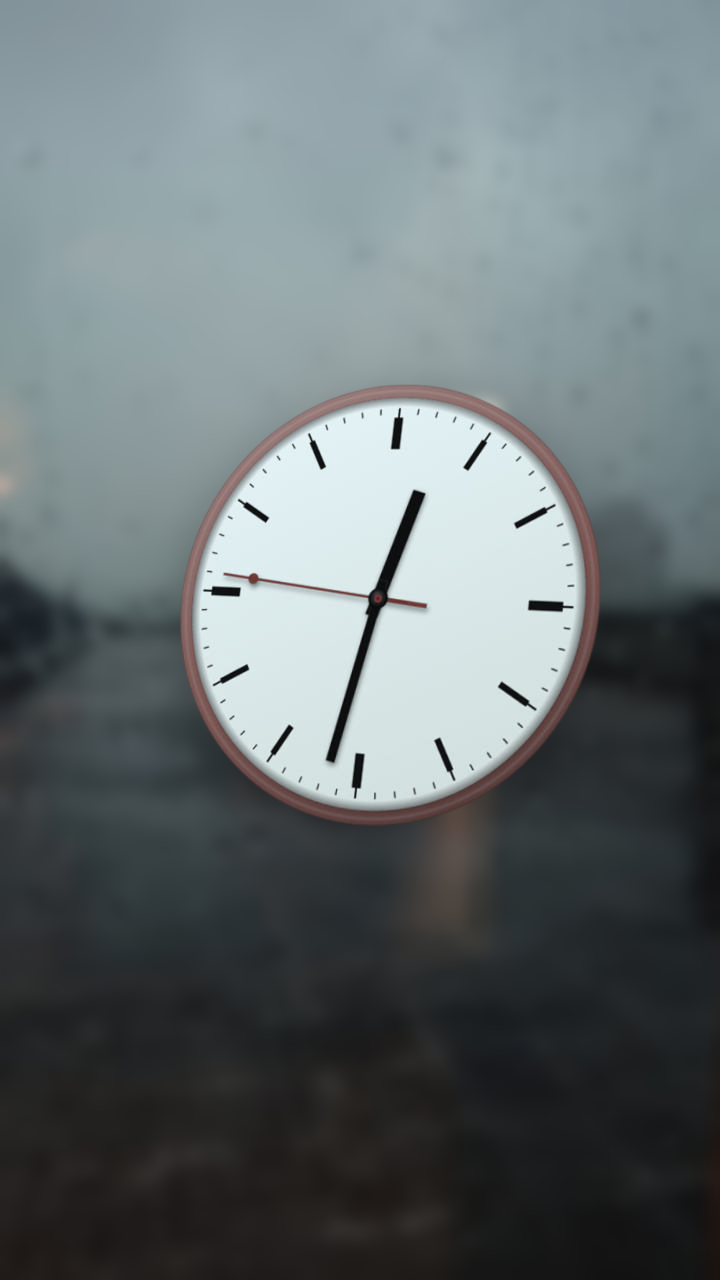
12h31m46s
